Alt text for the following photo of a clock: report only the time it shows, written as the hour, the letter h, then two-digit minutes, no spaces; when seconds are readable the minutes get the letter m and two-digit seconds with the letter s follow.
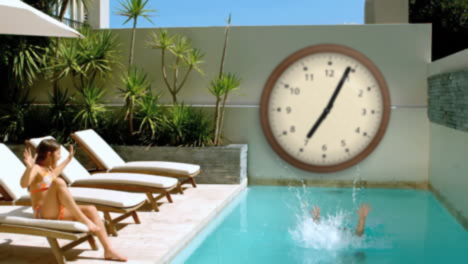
7h04
